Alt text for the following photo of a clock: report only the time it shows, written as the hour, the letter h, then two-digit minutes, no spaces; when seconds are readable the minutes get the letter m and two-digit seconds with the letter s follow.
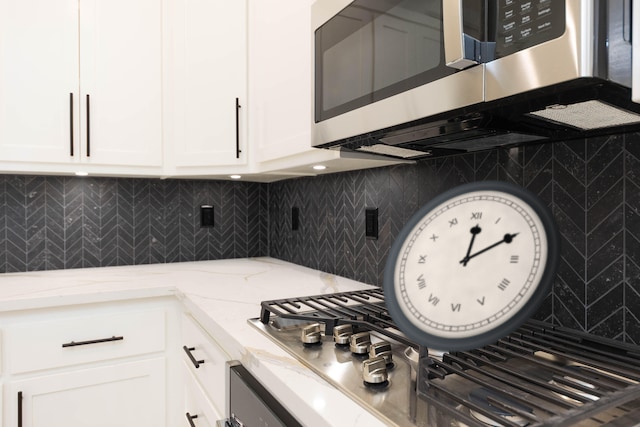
12h10
